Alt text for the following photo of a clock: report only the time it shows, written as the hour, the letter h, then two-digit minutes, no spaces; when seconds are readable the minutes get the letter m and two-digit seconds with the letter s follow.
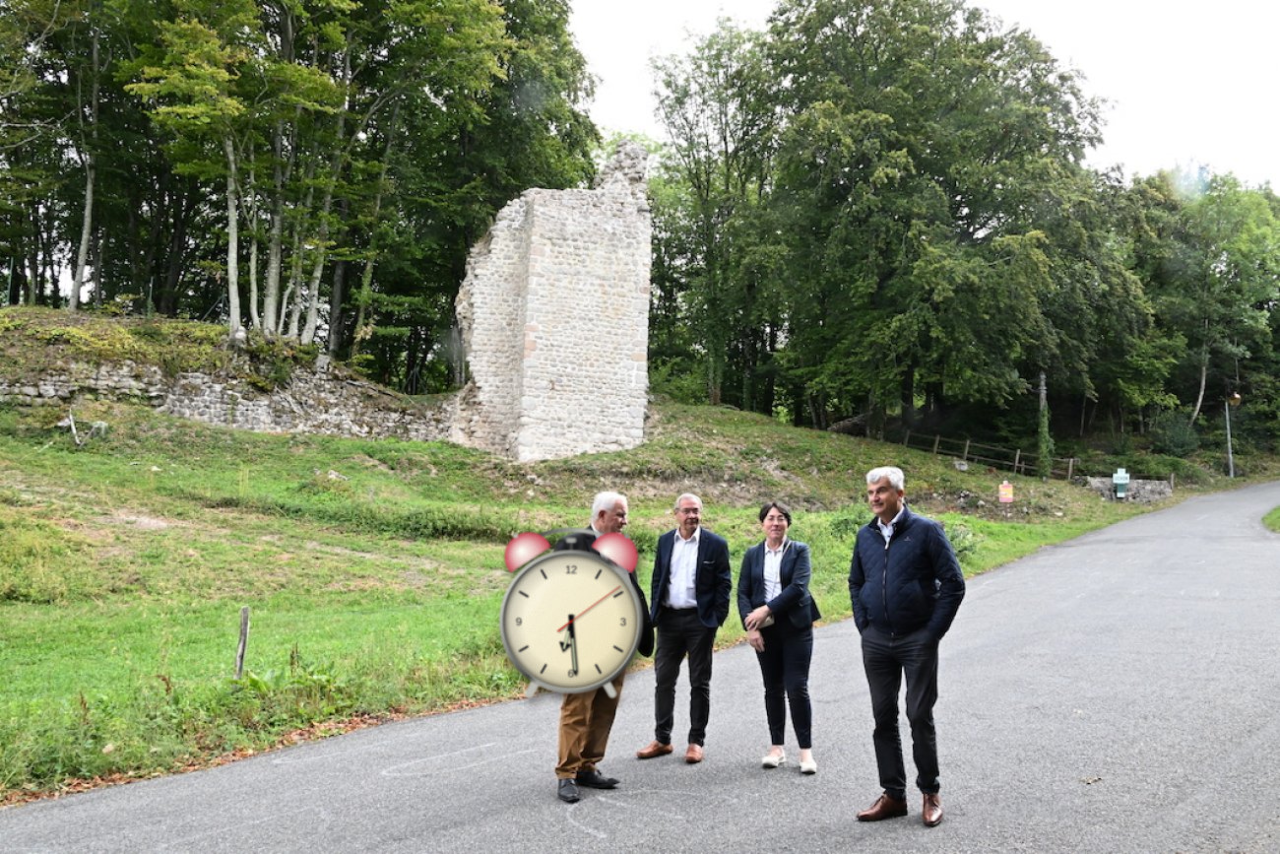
6h29m09s
